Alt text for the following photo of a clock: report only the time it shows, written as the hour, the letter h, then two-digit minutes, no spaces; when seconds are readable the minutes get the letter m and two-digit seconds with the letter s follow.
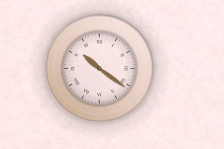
10h21
